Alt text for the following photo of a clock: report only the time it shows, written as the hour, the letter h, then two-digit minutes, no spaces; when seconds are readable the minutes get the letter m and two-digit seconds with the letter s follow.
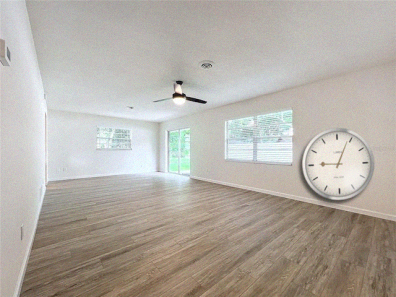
9h04
